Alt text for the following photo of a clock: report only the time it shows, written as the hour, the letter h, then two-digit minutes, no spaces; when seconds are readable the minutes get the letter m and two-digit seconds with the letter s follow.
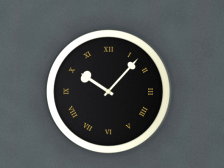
10h07
